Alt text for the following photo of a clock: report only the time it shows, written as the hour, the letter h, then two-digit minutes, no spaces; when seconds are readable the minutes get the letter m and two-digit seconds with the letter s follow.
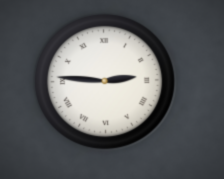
2h46
